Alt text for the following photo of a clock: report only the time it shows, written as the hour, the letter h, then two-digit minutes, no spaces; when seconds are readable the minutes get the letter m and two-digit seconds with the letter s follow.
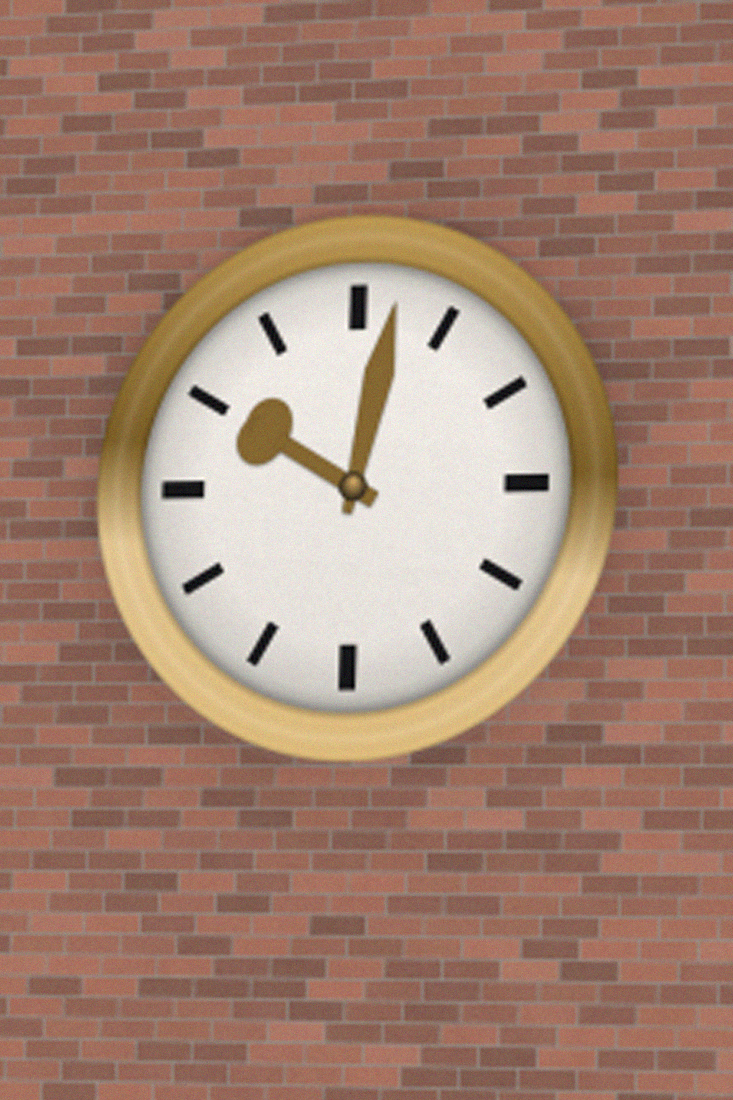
10h02
